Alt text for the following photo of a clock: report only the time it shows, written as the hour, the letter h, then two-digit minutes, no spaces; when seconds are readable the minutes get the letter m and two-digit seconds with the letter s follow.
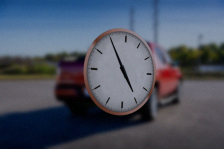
4h55
